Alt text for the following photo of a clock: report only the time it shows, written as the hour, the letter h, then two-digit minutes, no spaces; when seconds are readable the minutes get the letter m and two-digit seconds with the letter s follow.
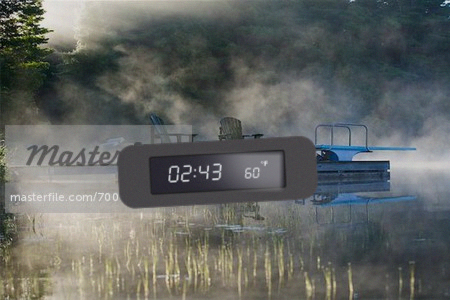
2h43
